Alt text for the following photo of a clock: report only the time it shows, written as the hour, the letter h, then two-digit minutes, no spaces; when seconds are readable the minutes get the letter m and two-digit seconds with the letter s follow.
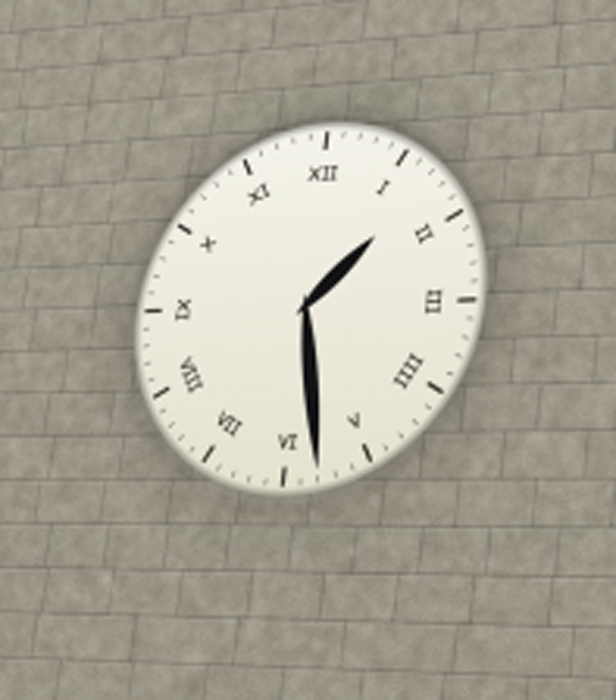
1h28
